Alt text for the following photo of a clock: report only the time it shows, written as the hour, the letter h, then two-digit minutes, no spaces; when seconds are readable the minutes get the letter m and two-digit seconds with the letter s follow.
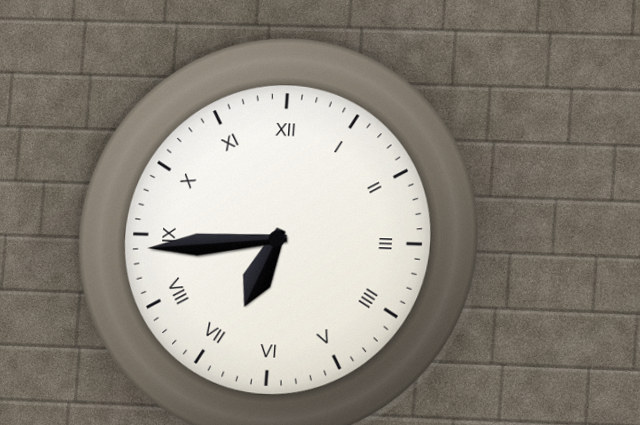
6h44
